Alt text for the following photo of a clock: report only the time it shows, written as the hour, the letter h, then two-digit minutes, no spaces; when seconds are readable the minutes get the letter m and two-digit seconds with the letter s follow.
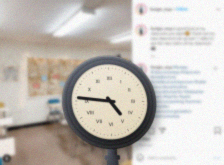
4h46
